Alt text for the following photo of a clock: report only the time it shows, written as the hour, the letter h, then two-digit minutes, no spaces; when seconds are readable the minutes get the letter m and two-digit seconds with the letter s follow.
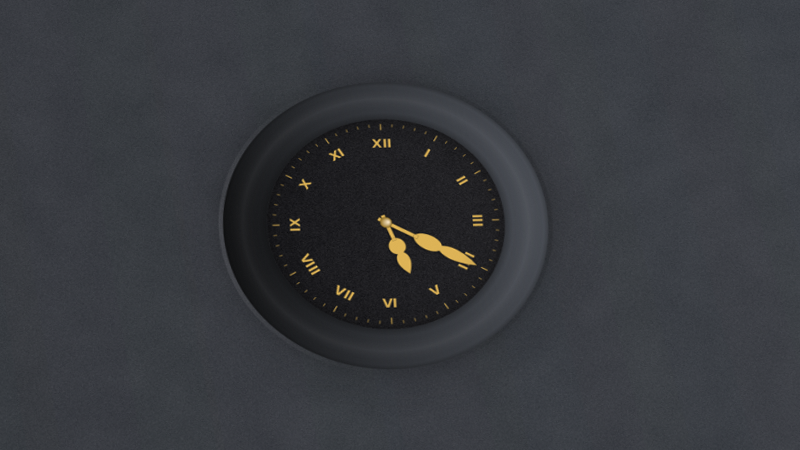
5h20
